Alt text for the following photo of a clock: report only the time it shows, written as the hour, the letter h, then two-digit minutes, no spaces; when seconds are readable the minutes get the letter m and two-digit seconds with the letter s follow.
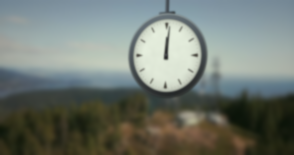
12h01
